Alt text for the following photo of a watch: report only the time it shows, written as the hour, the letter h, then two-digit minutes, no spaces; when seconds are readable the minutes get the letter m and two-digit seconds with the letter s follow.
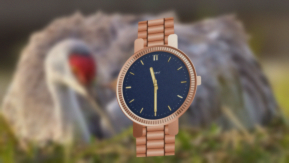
11h30
